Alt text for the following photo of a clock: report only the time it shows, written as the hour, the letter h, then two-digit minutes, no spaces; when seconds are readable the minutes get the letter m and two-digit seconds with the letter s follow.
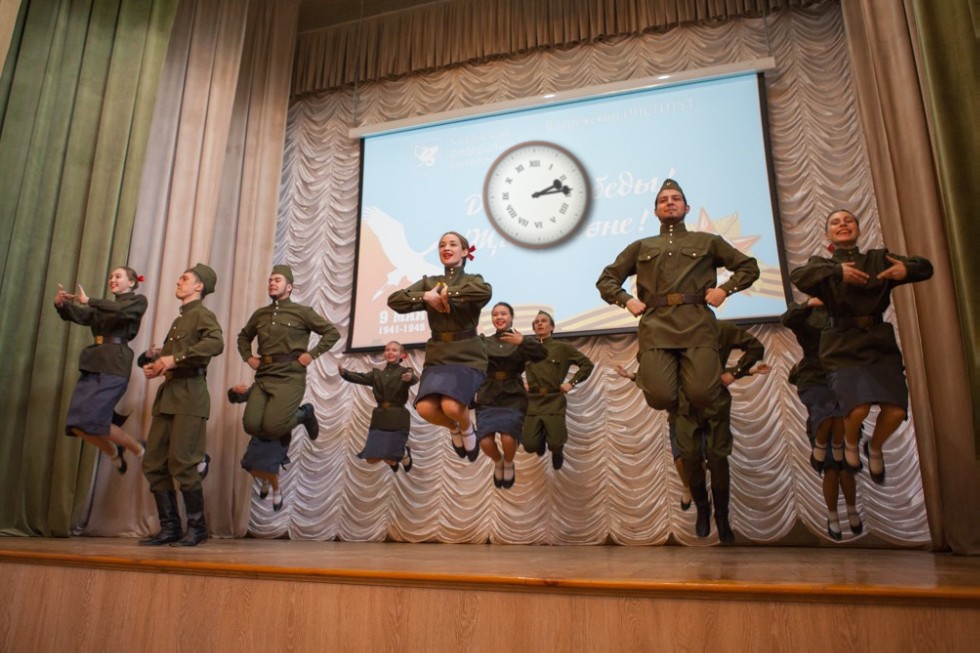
2h14
